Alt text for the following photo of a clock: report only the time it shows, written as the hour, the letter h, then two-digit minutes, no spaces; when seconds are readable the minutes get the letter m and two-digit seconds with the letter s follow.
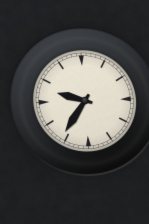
9h36
